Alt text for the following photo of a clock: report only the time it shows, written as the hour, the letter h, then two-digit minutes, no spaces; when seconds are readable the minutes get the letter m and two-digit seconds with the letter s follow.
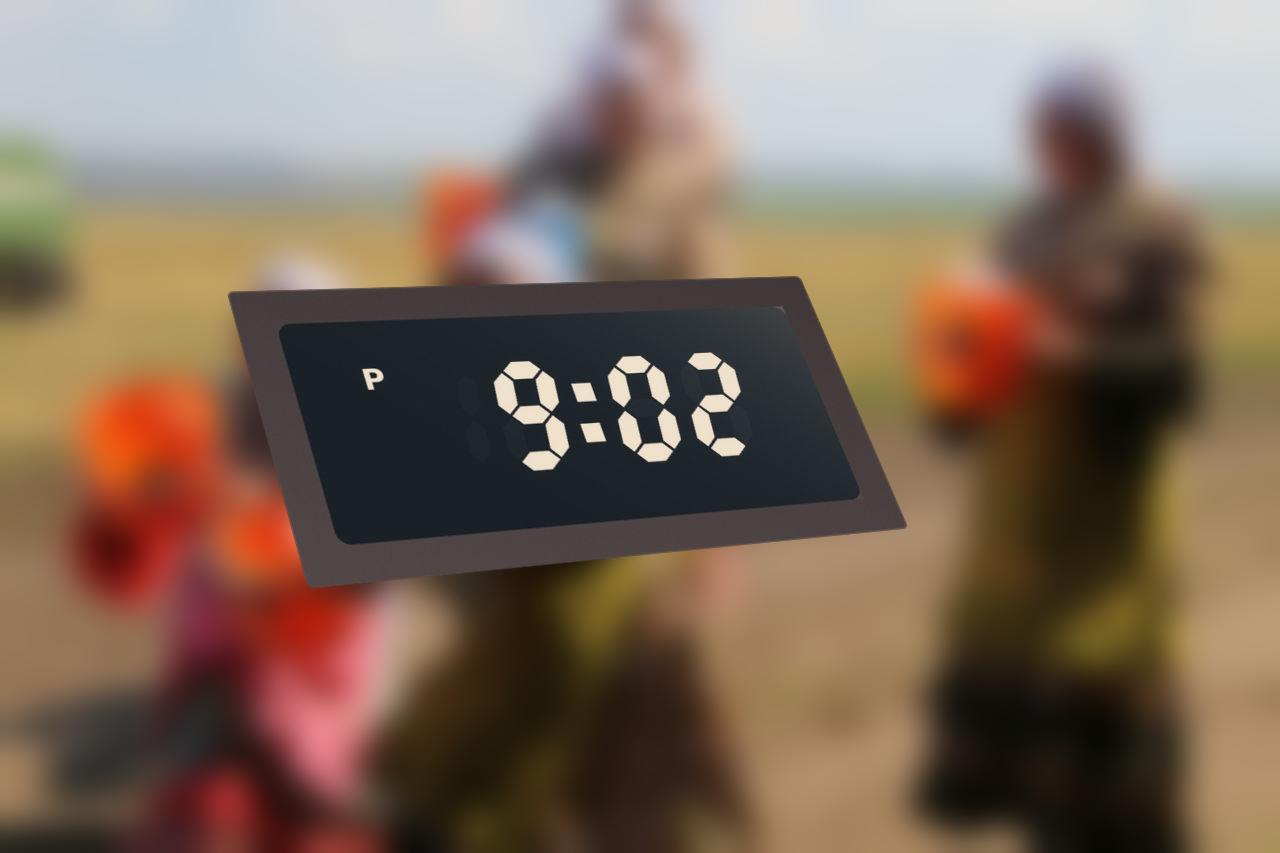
9h02
